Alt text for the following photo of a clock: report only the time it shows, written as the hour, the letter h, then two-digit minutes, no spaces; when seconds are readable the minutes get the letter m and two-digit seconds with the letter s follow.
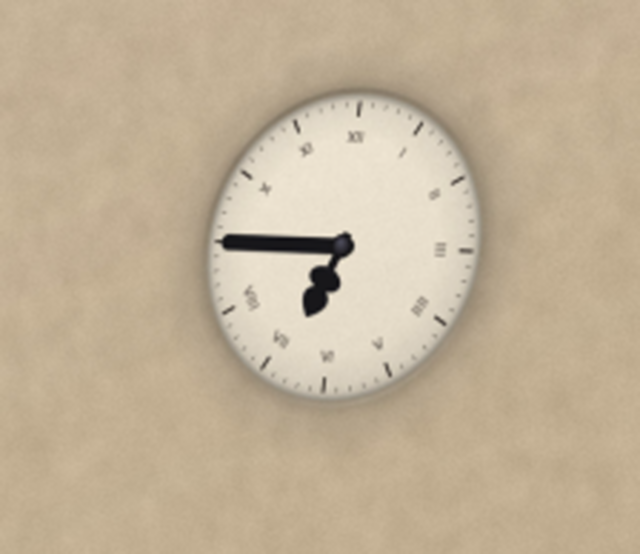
6h45
